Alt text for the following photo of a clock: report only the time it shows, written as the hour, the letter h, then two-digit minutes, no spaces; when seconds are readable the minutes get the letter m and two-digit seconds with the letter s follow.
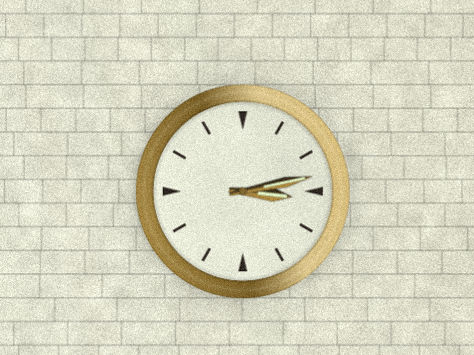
3h13
